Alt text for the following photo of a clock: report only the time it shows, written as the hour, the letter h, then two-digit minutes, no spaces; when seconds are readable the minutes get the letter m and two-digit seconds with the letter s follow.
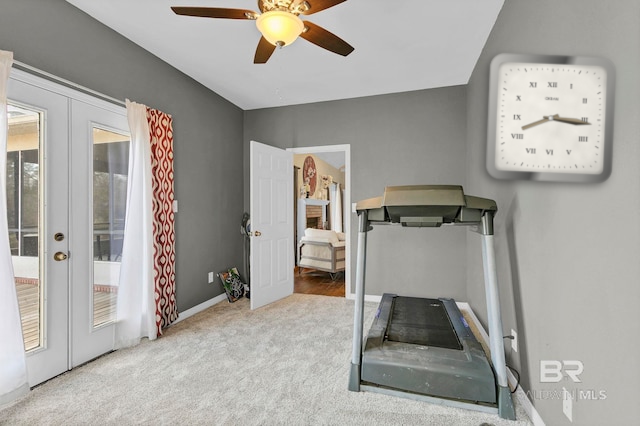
8h16
